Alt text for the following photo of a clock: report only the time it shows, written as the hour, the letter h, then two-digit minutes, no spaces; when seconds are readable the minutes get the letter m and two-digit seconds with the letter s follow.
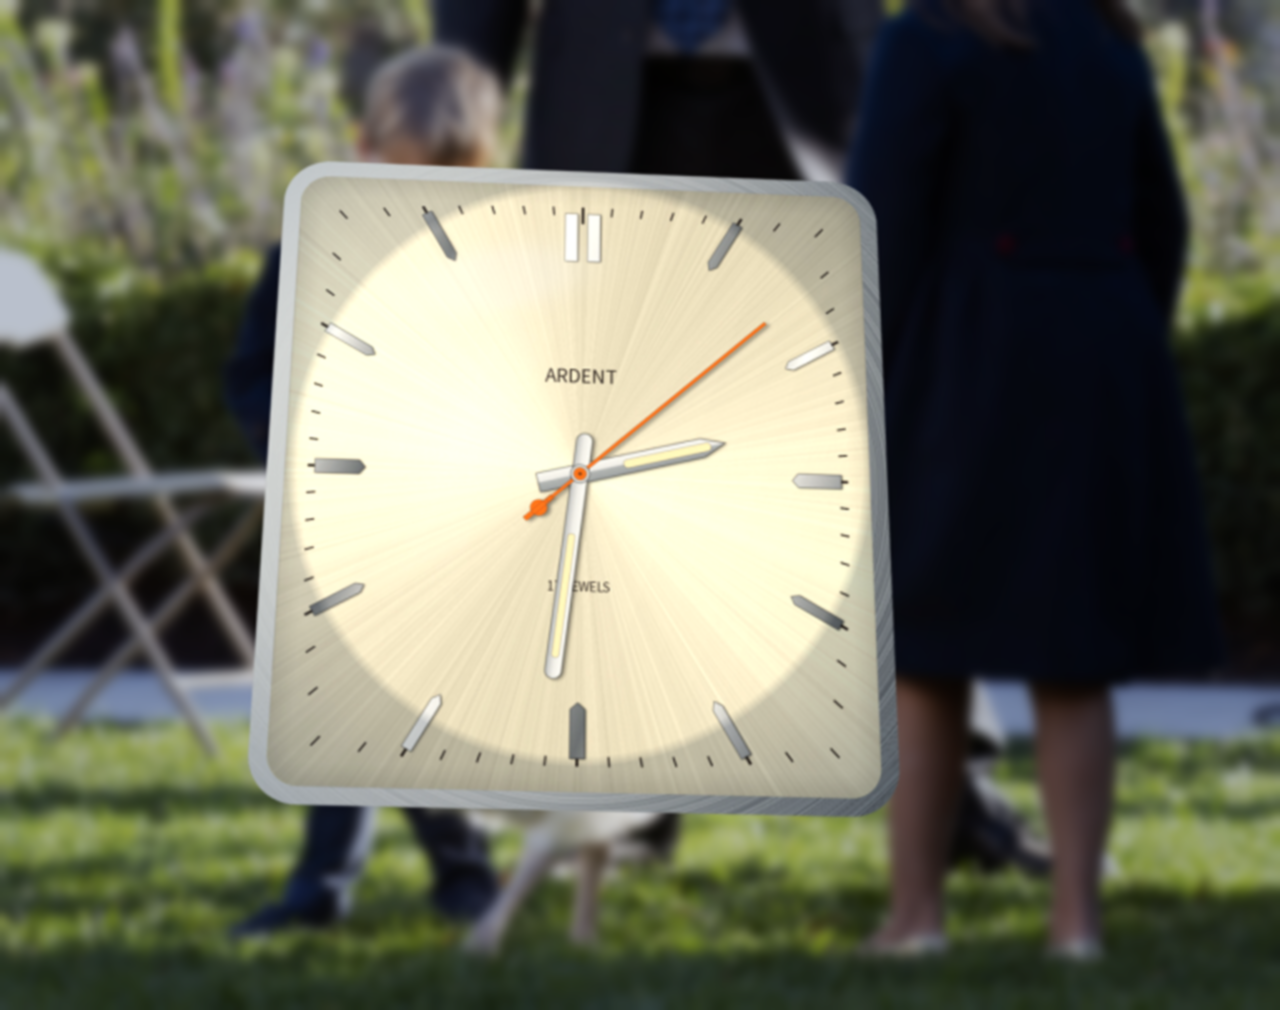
2h31m08s
